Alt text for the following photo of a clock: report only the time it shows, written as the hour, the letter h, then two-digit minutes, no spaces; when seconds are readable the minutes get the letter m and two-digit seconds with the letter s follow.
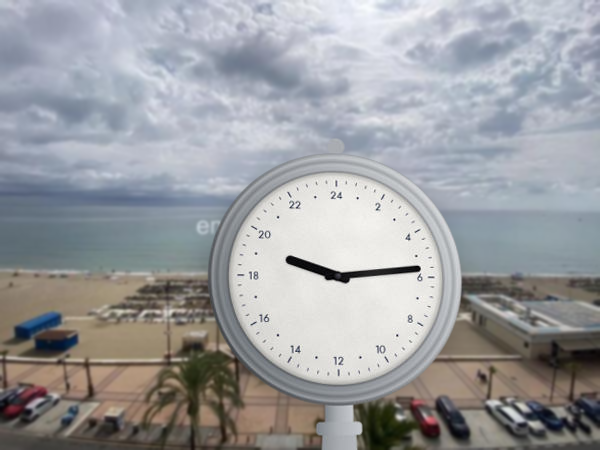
19h14
